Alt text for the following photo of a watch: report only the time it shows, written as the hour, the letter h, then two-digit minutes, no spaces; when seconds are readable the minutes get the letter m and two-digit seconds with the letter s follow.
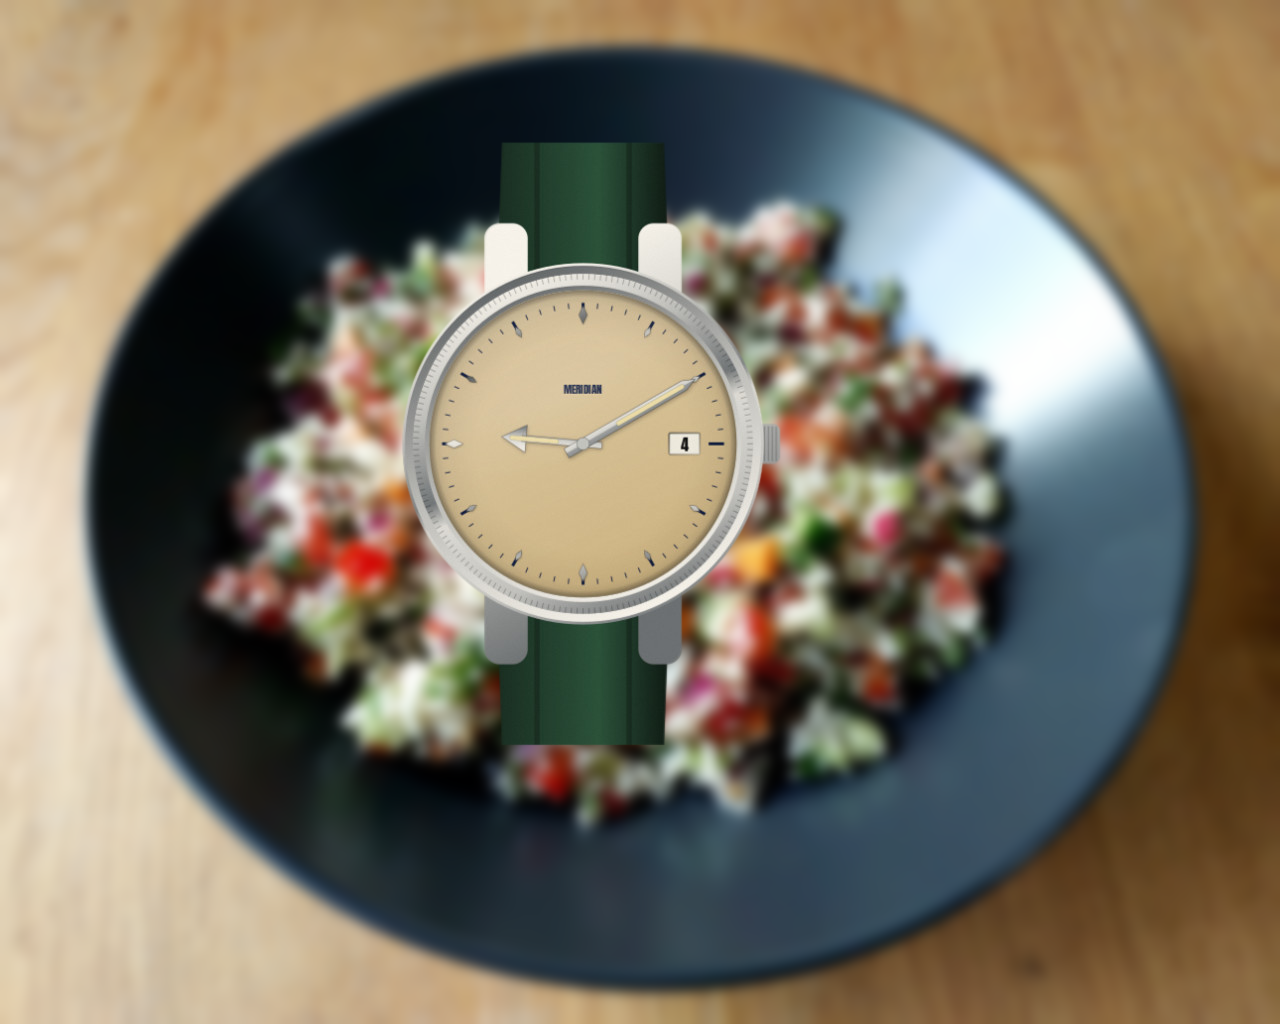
9h10
